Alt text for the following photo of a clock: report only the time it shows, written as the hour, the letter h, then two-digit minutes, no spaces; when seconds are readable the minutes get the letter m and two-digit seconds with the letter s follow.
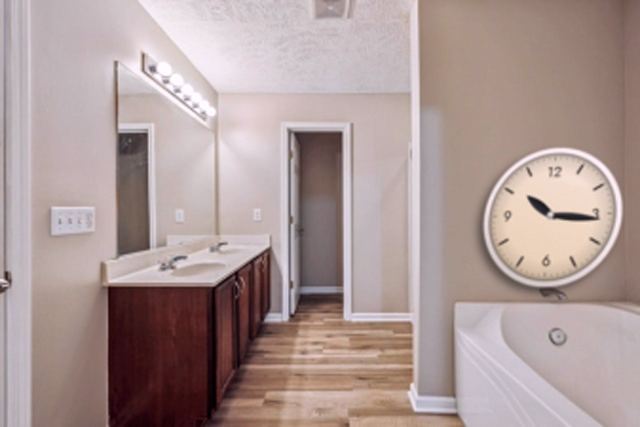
10h16
